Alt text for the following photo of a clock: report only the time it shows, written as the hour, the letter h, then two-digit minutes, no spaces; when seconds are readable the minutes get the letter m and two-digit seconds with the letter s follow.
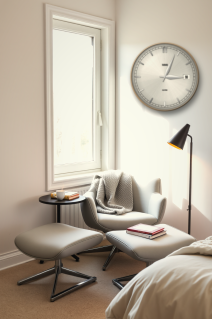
3h04
